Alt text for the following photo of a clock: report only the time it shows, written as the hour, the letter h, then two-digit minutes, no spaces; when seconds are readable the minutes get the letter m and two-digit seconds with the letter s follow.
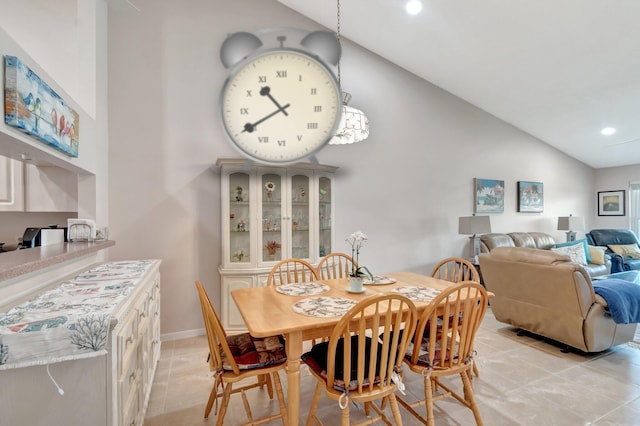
10h40
